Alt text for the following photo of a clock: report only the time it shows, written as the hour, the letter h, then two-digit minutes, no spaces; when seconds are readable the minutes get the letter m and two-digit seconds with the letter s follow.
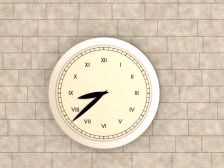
8h38
